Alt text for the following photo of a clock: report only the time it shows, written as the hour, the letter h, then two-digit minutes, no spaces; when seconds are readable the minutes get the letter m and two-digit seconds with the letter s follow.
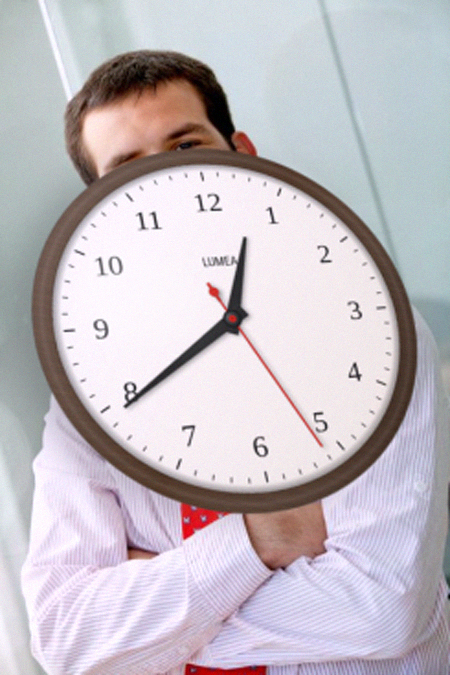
12h39m26s
